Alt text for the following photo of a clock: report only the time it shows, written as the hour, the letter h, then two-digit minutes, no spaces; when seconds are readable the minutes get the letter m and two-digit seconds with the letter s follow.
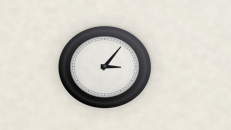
3h06
